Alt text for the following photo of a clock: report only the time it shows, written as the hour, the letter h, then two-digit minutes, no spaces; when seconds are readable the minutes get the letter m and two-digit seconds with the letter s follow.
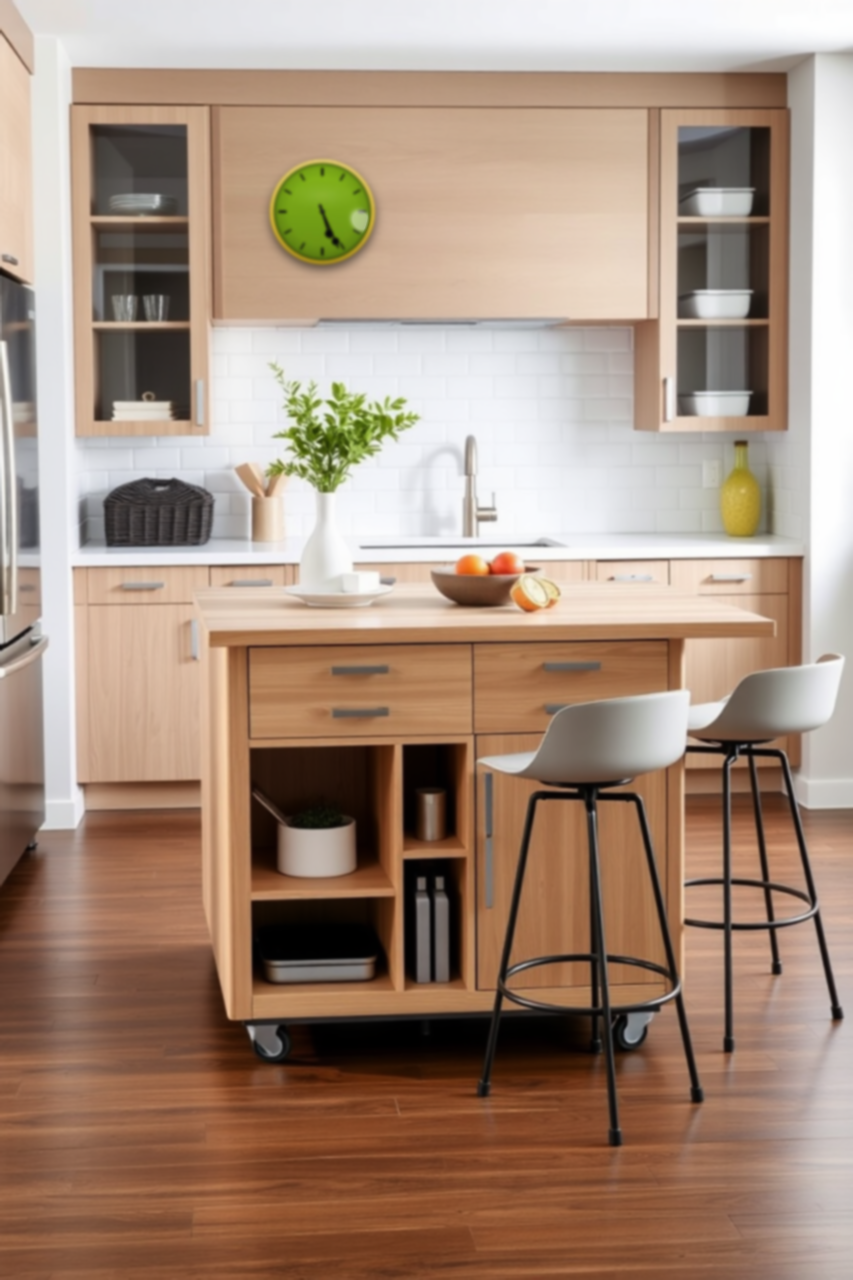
5h26
